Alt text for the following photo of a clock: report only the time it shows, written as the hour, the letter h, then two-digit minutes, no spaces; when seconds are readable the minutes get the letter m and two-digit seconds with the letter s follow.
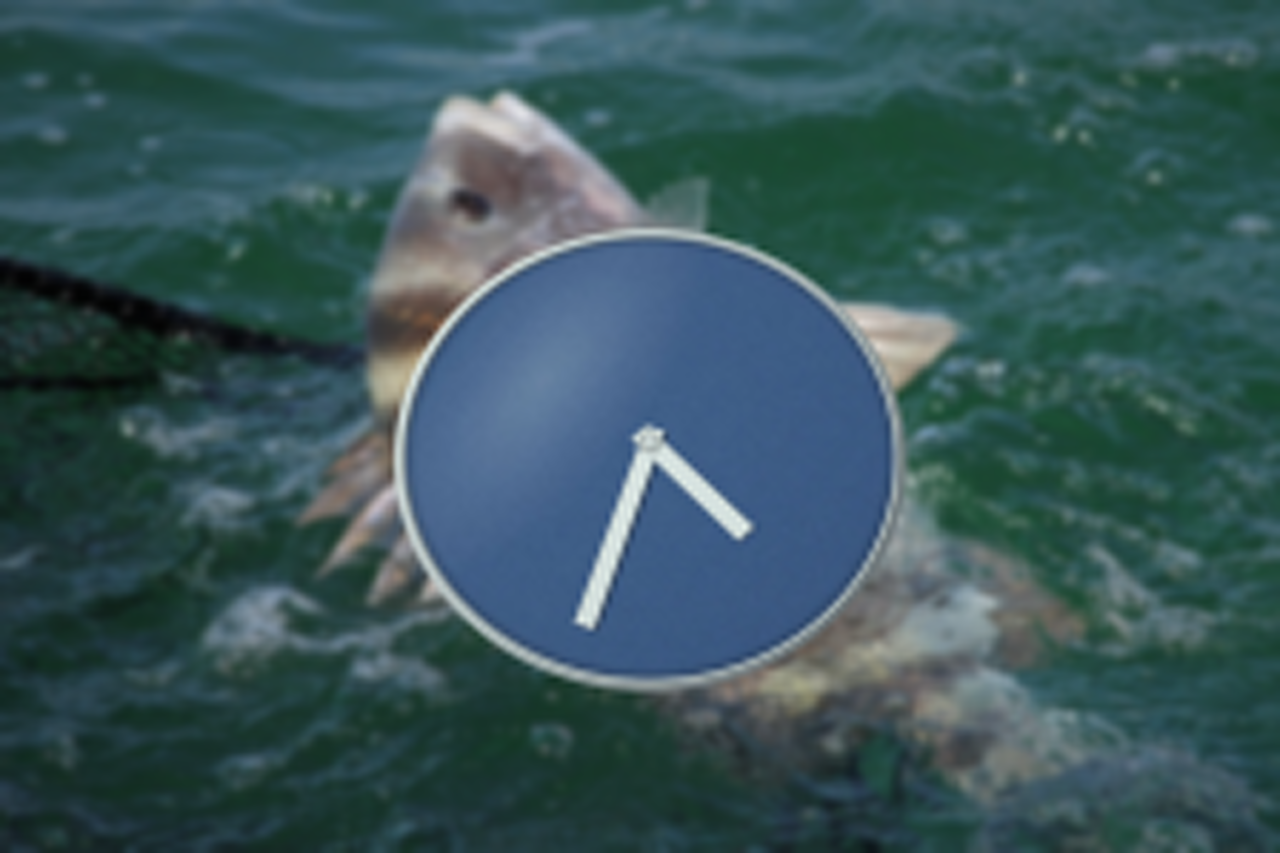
4h33
